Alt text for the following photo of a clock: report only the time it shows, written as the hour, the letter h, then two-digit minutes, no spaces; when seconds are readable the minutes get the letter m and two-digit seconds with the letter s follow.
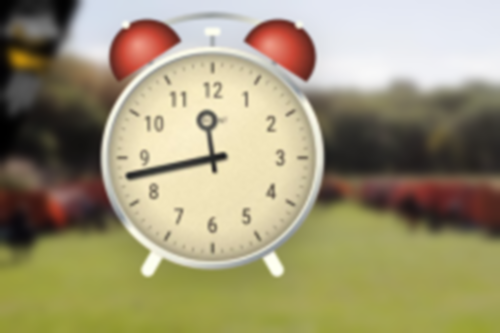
11h43
